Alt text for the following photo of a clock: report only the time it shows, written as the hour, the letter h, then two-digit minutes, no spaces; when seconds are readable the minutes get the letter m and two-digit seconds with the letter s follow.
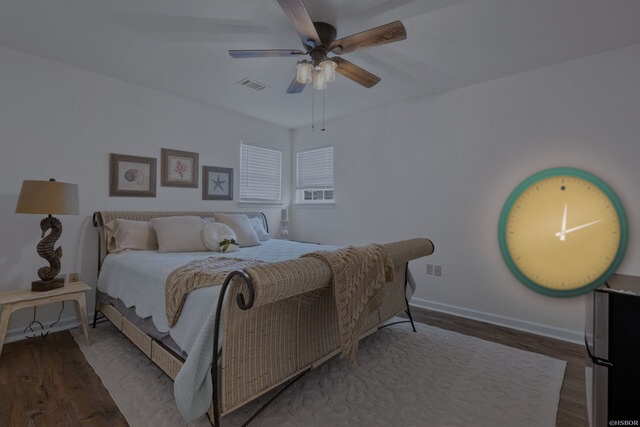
12h12
